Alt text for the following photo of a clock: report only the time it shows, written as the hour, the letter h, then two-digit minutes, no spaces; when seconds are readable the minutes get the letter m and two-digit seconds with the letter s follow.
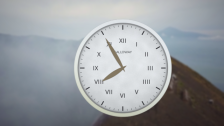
7h55
